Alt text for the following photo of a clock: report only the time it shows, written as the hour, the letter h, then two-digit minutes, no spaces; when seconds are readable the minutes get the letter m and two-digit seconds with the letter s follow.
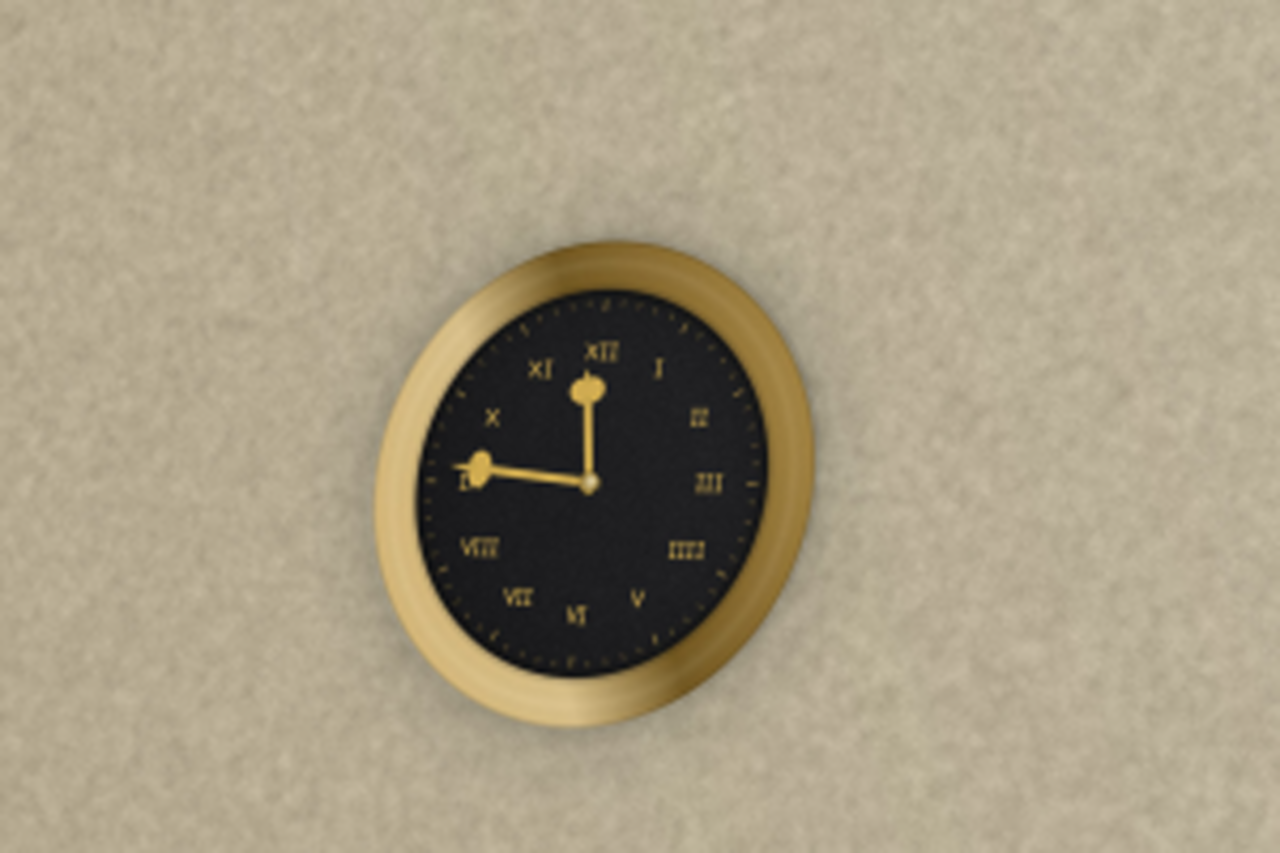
11h46
